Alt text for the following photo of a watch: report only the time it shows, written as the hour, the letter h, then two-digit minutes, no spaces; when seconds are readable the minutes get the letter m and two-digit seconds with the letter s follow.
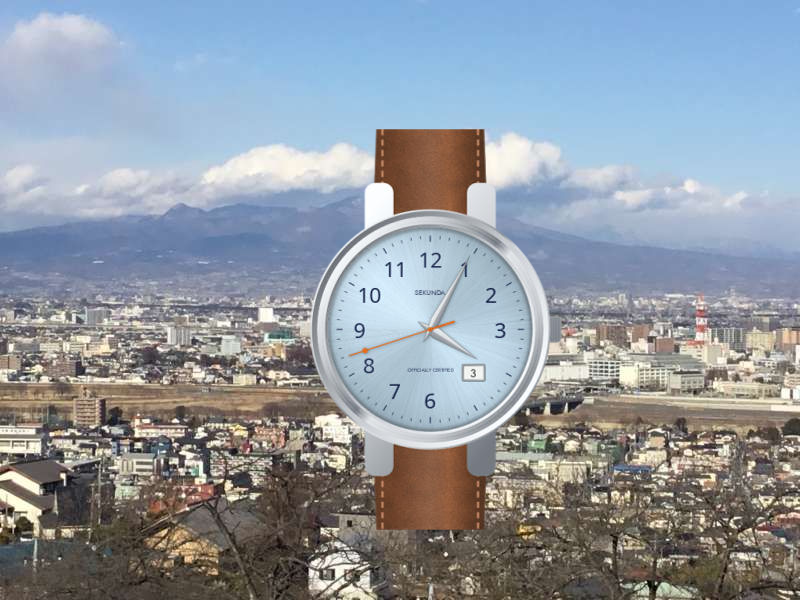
4h04m42s
